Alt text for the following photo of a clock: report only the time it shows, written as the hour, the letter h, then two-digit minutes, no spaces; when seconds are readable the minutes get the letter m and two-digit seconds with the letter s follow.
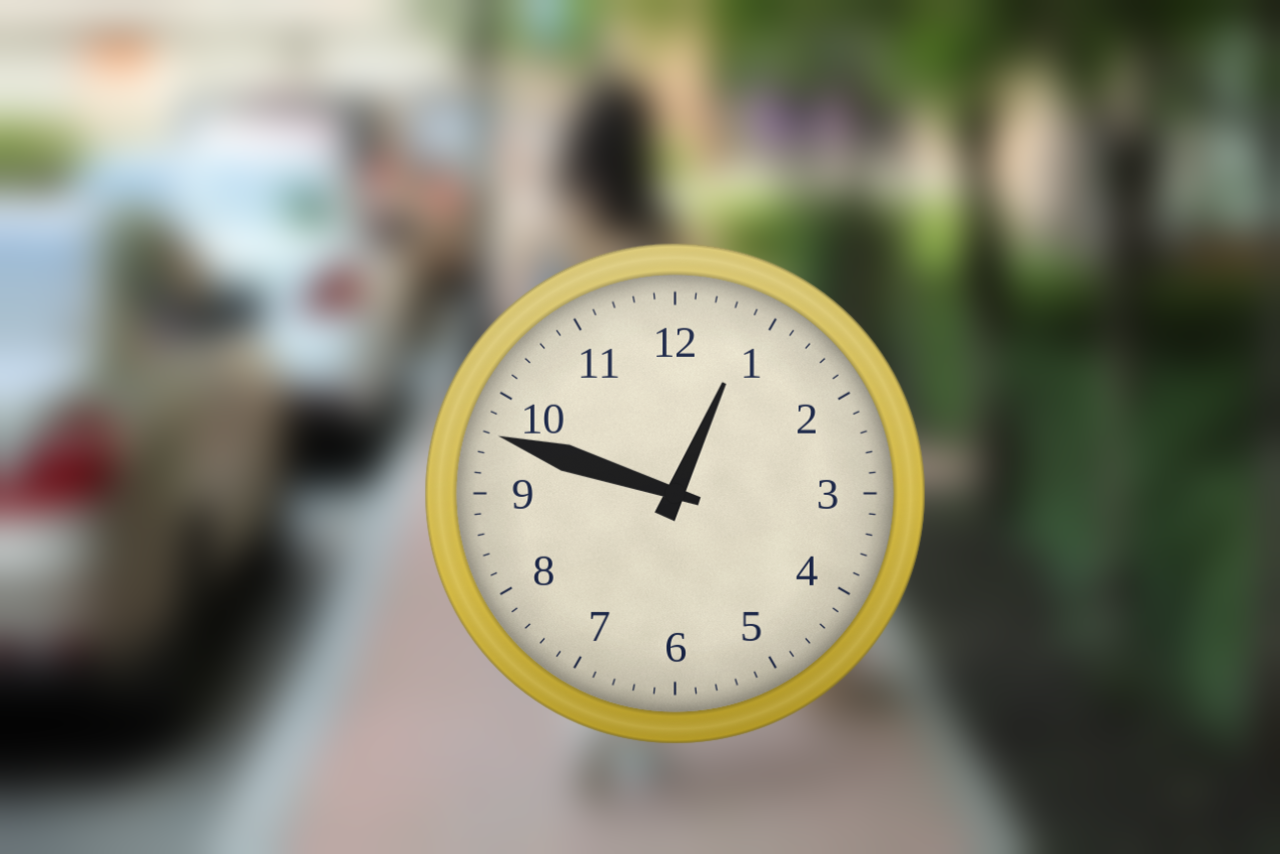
12h48
